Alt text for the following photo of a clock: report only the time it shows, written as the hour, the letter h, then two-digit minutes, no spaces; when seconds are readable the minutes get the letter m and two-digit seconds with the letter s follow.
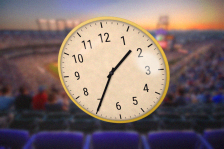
1h35
